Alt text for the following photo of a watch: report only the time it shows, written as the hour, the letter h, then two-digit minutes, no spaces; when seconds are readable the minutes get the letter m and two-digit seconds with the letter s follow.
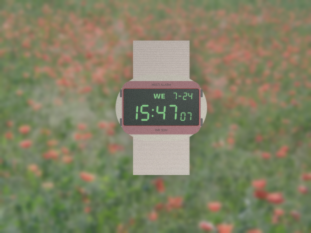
15h47
